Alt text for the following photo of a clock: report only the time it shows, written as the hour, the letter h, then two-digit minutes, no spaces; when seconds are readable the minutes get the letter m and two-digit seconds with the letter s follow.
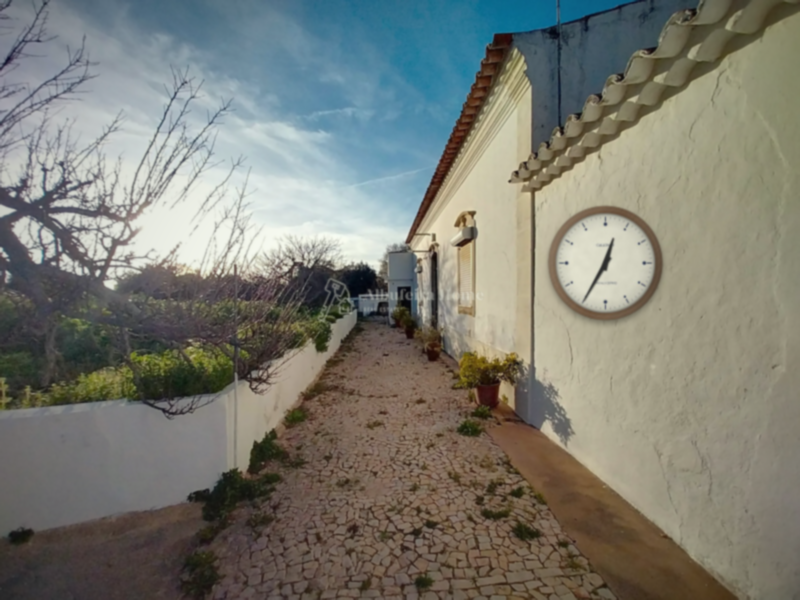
12h35
